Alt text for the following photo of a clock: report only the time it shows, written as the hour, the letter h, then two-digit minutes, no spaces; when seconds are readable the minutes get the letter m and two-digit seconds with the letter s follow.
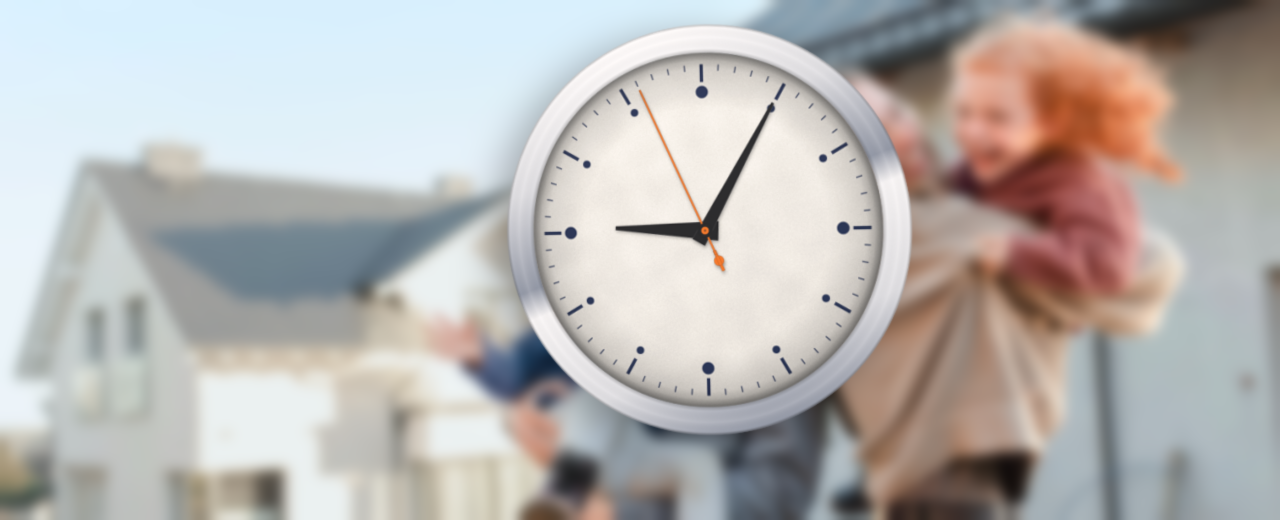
9h04m56s
